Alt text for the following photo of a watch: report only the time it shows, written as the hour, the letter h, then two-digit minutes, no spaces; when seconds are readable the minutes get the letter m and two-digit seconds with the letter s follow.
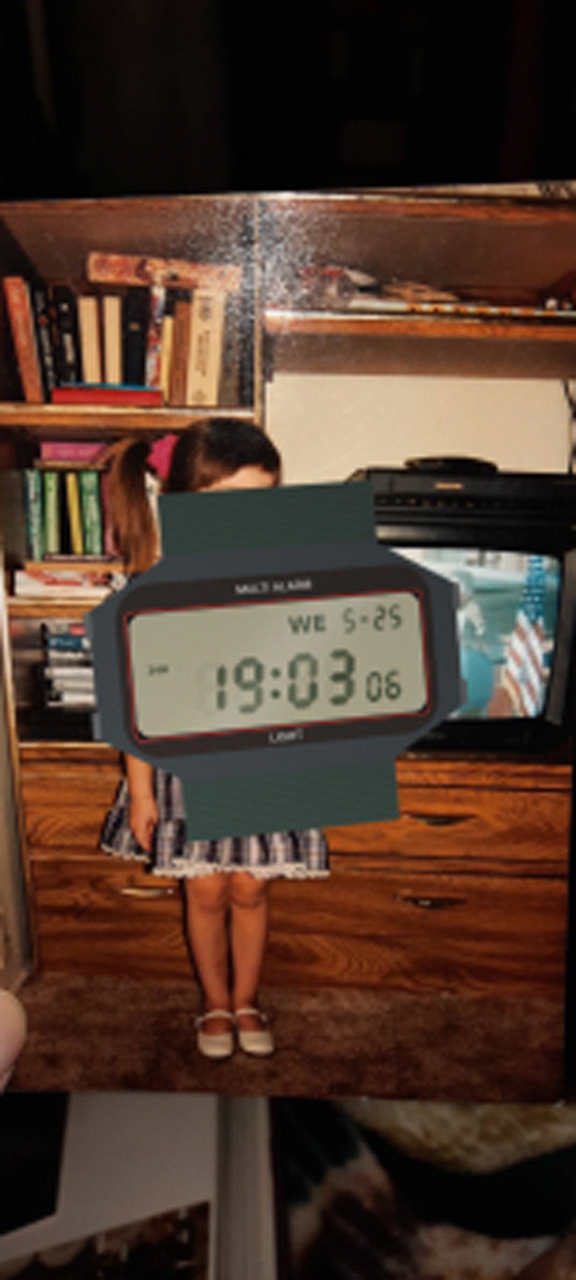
19h03m06s
